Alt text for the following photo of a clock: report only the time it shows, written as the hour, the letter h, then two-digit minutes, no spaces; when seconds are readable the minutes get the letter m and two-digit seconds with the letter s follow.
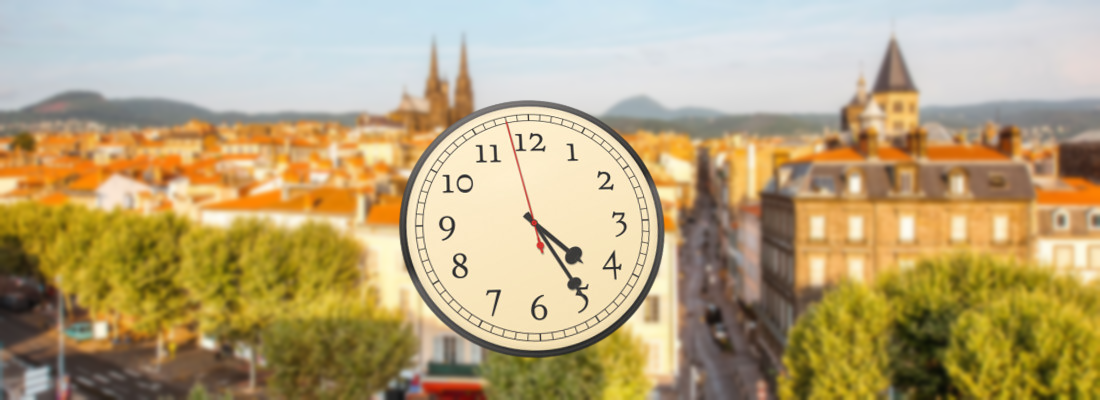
4h24m58s
